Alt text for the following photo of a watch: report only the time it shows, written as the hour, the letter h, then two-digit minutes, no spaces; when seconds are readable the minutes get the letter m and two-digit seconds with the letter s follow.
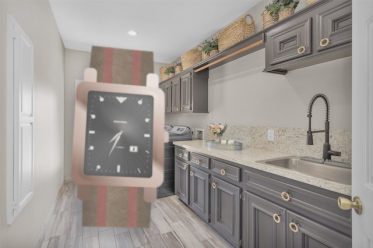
7h34
